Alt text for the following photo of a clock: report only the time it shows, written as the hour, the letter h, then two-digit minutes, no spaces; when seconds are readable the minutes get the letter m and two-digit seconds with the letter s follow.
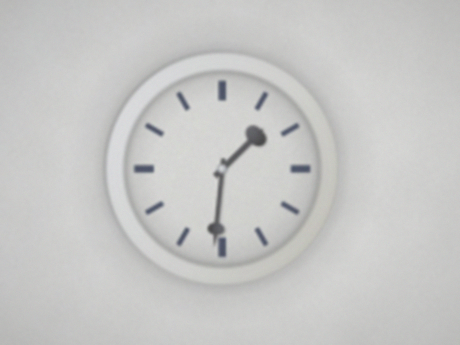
1h31
